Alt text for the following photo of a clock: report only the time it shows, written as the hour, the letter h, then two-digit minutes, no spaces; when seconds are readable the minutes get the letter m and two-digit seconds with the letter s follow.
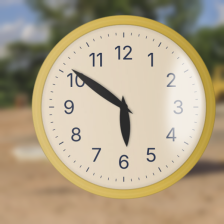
5h51
